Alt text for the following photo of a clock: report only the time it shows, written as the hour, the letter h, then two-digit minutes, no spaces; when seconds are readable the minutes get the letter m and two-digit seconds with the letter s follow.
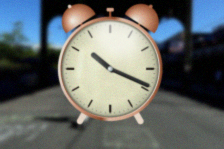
10h19
